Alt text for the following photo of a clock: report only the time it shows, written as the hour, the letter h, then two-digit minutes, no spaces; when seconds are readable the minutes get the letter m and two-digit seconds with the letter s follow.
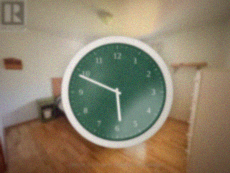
5h49
